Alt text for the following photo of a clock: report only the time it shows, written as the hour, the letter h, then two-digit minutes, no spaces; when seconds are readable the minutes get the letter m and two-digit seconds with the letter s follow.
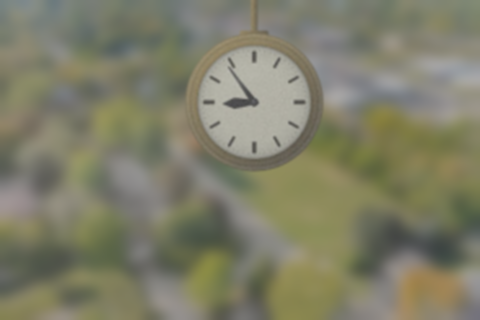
8h54
